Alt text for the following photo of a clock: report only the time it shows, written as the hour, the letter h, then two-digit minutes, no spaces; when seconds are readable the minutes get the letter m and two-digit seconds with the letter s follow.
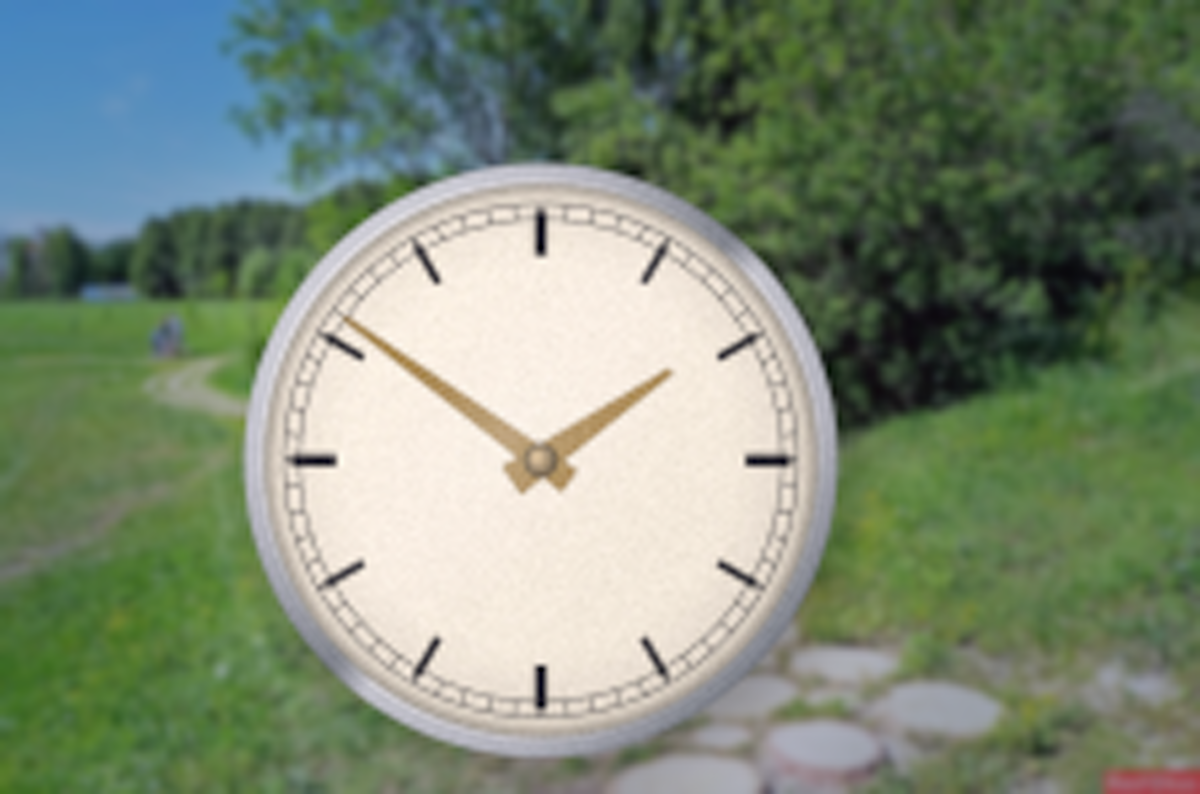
1h51
